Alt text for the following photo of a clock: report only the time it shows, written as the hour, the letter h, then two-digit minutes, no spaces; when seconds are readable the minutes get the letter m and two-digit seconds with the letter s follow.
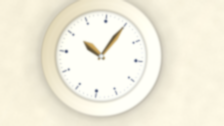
10h05
